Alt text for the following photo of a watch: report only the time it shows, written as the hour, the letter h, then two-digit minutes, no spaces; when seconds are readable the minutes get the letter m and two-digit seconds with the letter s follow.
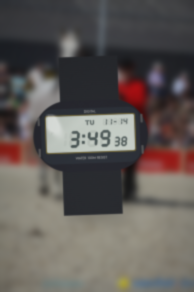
3h49m38s
